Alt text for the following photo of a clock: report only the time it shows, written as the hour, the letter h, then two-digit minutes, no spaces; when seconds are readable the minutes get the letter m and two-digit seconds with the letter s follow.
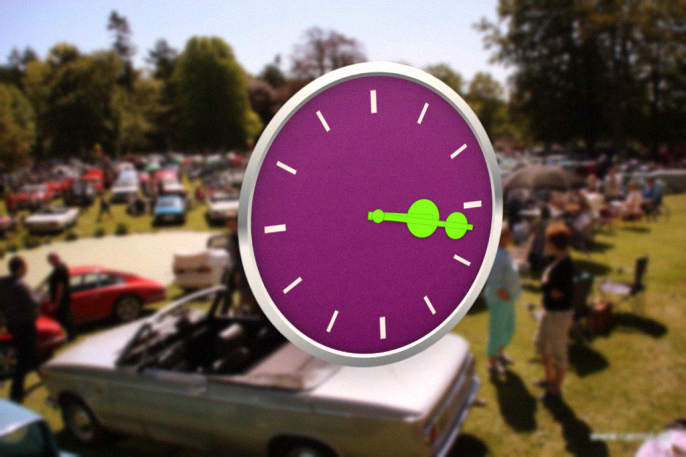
3h17
